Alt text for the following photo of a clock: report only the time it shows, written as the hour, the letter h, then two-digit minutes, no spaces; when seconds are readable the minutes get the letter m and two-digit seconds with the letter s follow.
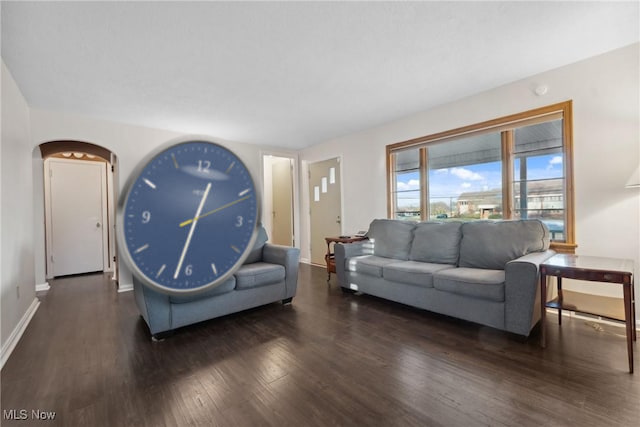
12h32m11s
